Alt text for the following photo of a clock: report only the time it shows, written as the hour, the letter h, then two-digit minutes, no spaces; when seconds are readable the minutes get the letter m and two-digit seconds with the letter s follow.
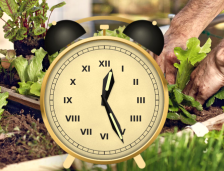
12h26
